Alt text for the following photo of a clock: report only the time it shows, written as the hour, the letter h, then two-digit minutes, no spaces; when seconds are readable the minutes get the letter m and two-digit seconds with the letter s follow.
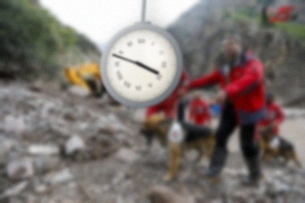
3h48
